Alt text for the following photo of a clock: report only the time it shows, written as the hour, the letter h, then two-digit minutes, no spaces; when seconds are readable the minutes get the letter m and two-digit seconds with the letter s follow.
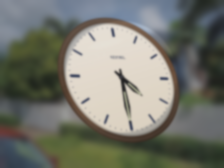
4h30
